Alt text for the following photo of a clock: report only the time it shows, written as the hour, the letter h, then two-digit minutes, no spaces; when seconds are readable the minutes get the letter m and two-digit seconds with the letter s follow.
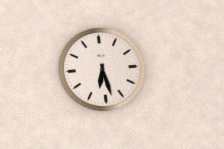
6h28
